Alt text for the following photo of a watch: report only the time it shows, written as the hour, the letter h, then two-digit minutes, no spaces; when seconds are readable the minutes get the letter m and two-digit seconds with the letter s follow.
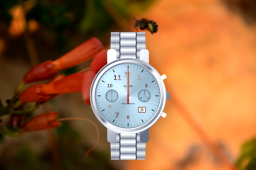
12h00
